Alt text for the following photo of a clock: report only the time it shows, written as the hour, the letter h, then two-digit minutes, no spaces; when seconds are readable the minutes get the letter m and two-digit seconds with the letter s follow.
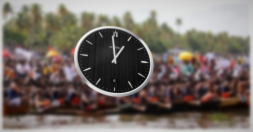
12h59
